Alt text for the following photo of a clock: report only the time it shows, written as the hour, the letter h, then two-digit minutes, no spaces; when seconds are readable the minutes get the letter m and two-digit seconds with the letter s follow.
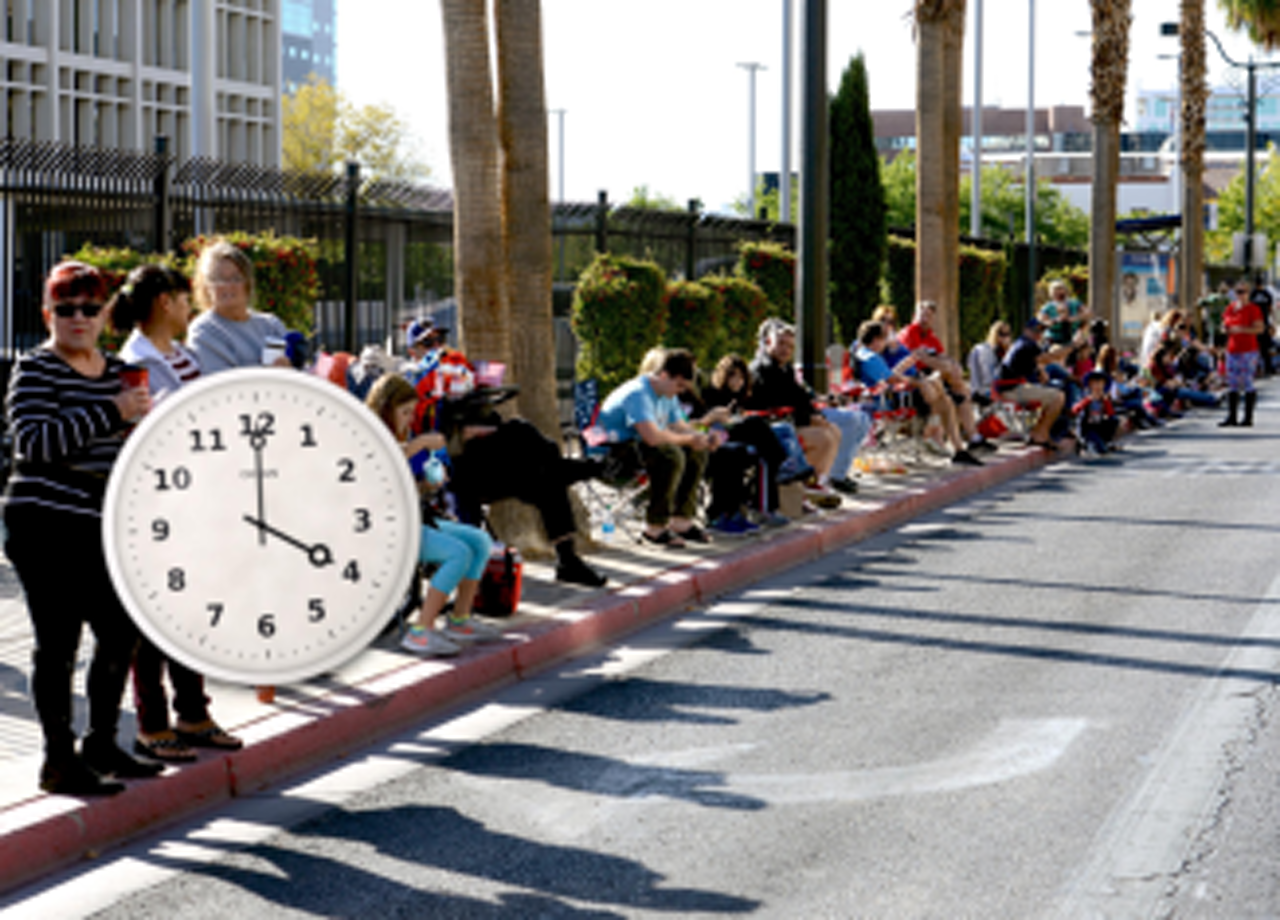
4h00
